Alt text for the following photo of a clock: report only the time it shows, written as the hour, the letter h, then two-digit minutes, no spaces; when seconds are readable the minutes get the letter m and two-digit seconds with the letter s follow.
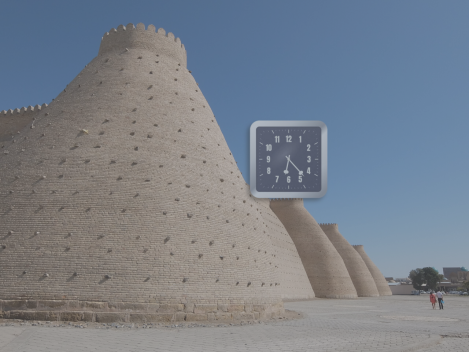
6h23
